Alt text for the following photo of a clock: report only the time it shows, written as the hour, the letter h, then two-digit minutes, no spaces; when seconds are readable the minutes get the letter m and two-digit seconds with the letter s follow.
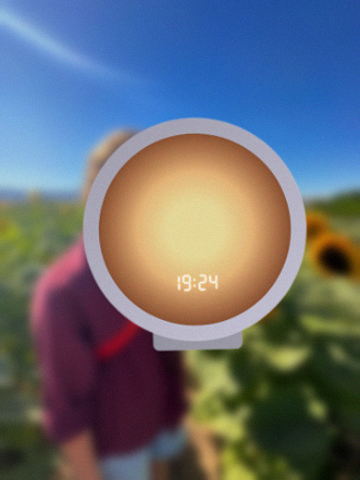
19h24
